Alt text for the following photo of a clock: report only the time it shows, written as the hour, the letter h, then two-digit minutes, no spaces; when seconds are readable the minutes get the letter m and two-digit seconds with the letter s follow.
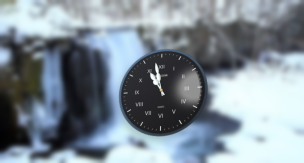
10h58
